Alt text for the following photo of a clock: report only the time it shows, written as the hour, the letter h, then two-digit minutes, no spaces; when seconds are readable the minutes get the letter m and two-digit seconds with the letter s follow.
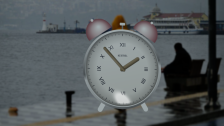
1h53
